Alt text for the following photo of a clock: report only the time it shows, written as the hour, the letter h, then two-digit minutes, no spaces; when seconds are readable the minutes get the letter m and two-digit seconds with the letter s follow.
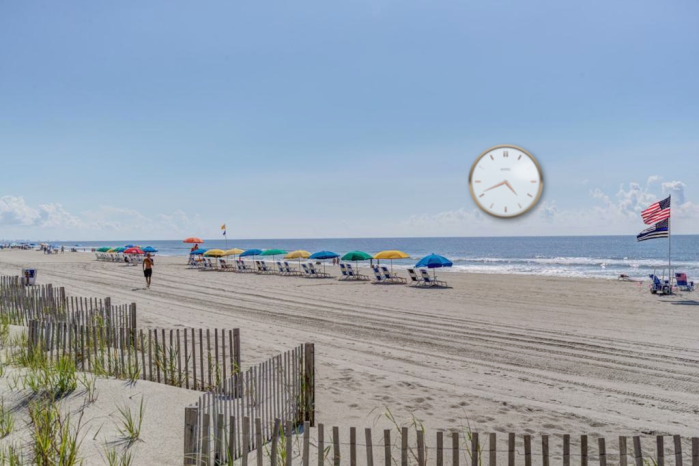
4h41
